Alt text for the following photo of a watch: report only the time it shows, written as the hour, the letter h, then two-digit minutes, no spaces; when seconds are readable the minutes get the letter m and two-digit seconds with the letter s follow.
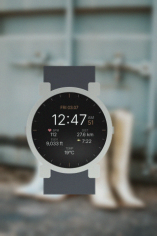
12h47
